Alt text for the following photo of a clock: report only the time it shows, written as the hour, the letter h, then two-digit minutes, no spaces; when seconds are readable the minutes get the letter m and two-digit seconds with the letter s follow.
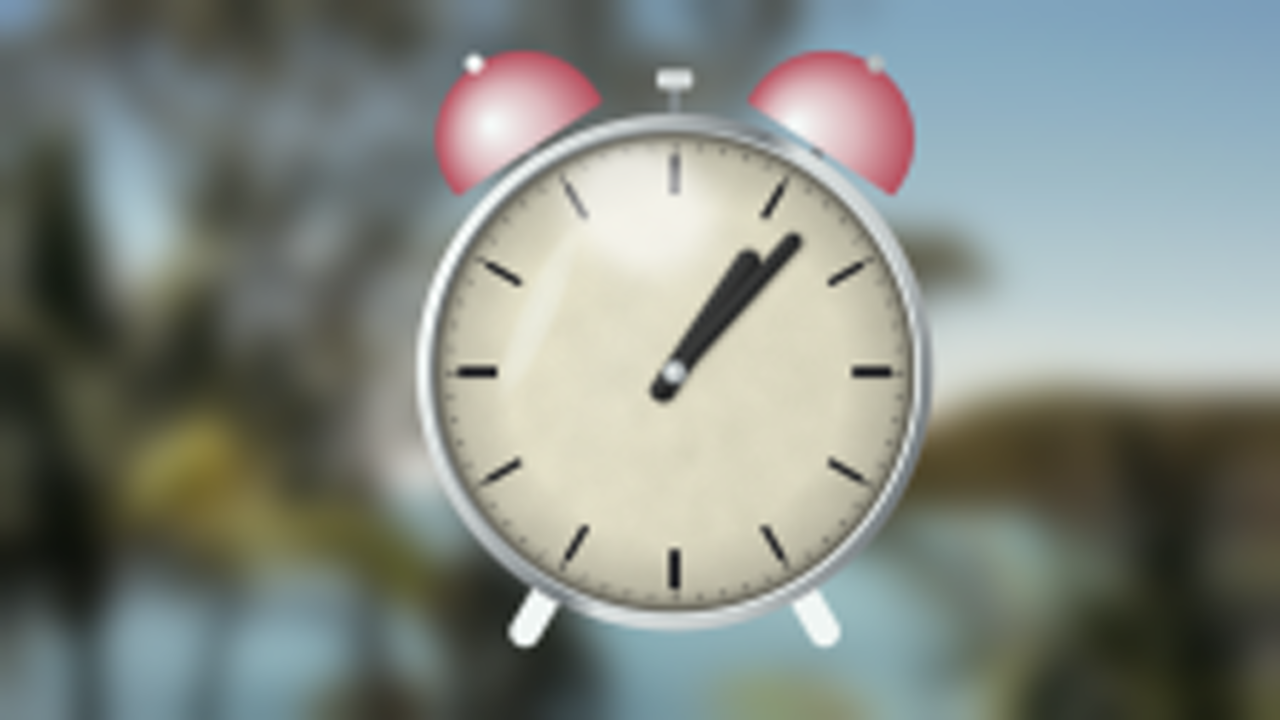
1h07
